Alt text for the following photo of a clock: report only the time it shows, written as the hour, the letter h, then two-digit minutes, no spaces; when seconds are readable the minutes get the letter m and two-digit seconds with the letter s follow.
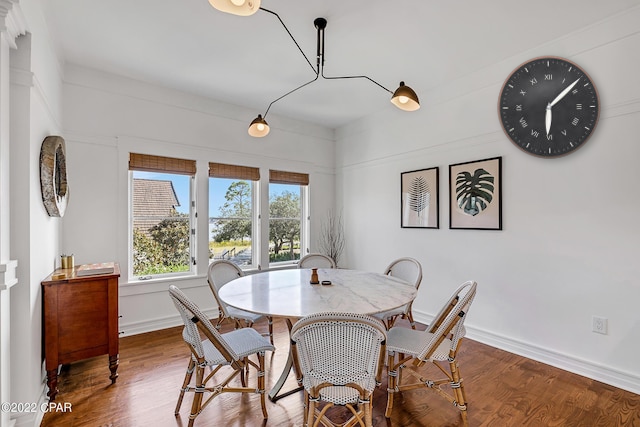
6h08
